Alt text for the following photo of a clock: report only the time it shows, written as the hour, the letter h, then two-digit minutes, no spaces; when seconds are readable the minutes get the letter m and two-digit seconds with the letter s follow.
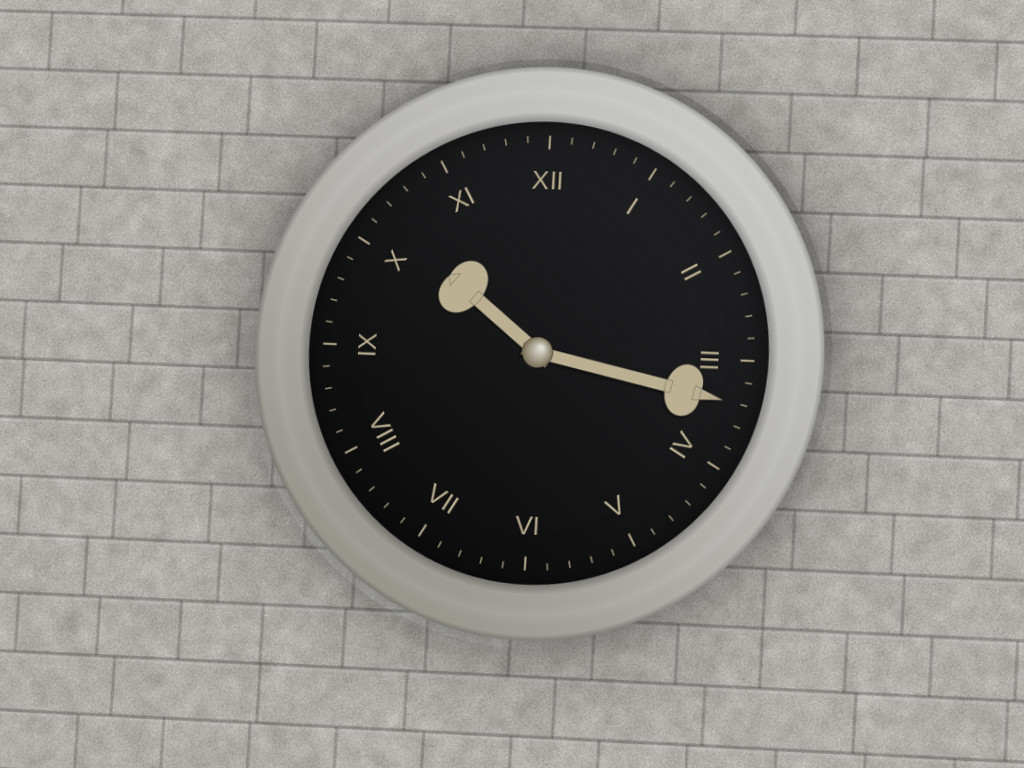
10h17
